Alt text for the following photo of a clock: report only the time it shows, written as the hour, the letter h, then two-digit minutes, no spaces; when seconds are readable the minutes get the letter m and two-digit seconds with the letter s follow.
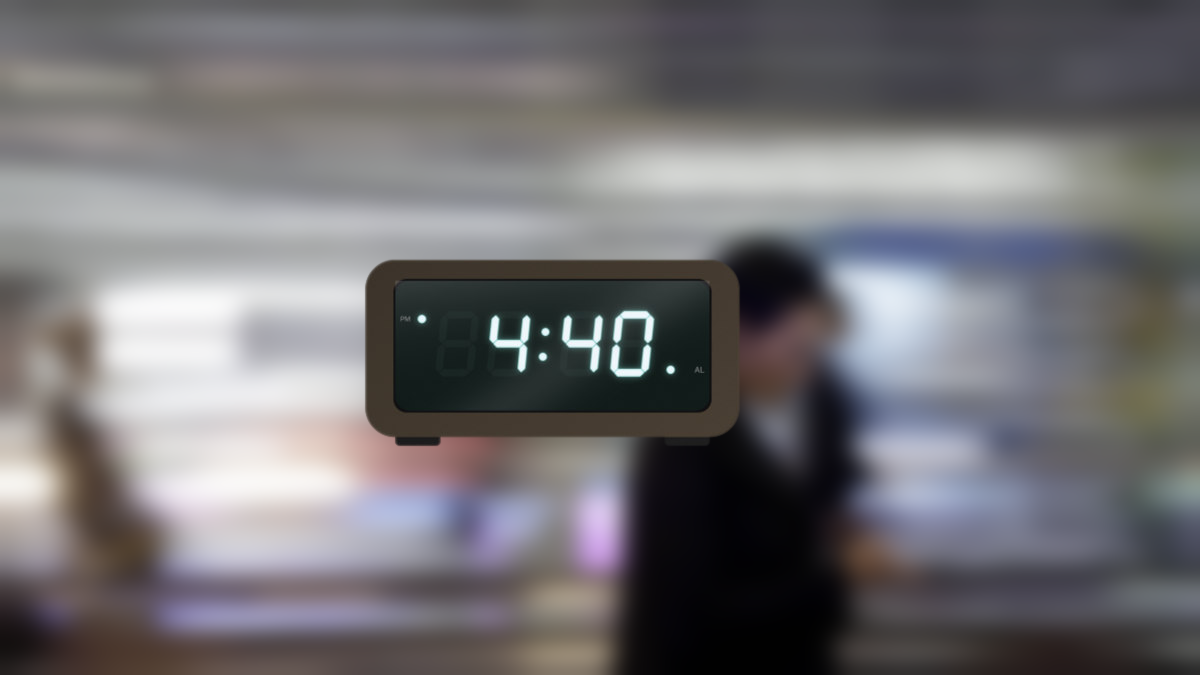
4h40
